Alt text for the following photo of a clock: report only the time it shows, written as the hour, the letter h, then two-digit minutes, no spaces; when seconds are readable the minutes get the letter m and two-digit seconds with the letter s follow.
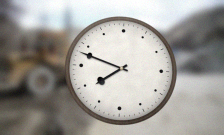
7h48
